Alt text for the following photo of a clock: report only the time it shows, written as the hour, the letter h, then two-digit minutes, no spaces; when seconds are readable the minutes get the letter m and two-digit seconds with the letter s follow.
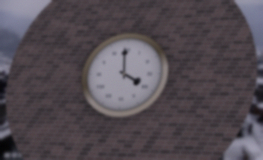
3h59
